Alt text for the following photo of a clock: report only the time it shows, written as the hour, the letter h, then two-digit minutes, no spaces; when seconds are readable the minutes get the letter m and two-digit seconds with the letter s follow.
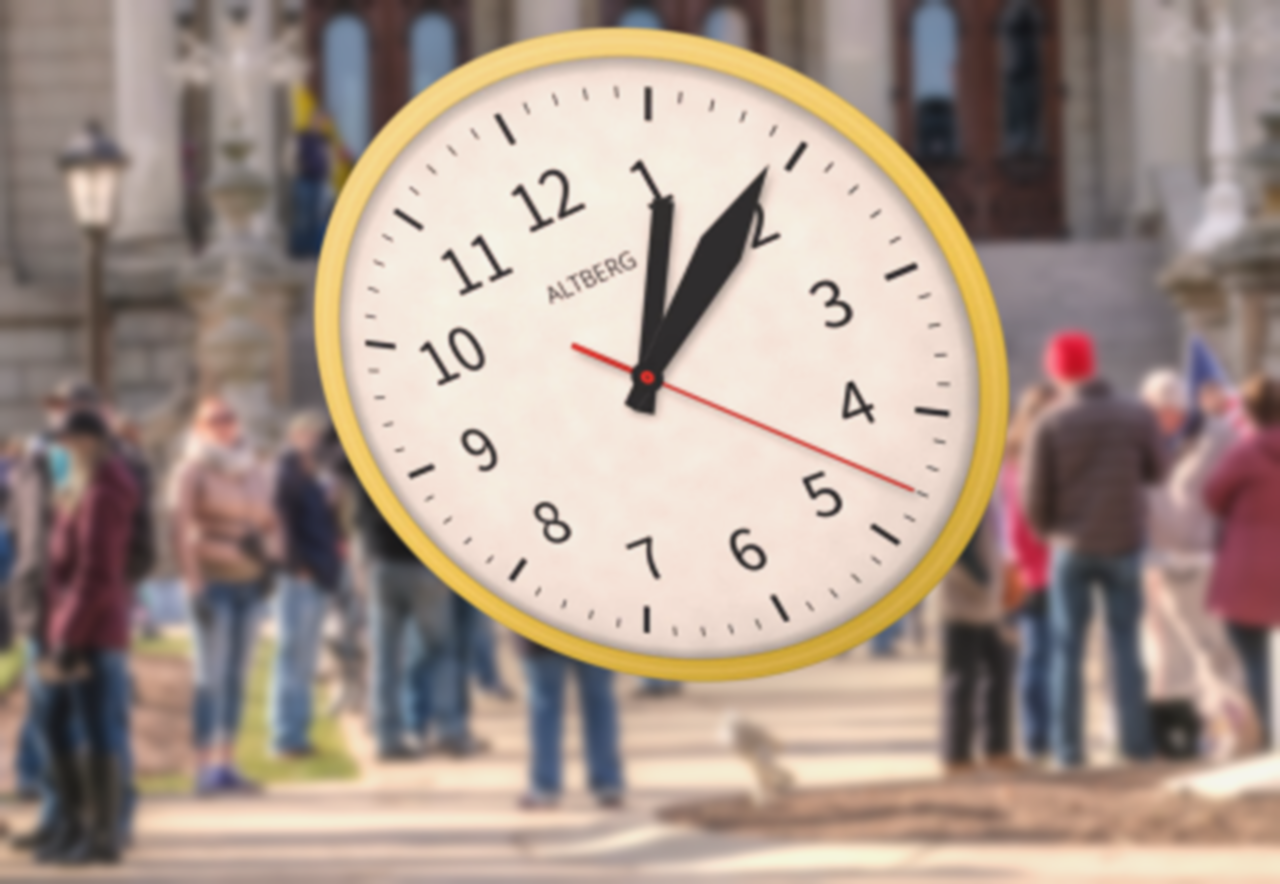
1h09m23s
